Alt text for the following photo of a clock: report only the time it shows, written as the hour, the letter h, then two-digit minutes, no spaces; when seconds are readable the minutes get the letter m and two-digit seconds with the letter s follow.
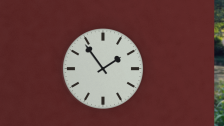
1h54
